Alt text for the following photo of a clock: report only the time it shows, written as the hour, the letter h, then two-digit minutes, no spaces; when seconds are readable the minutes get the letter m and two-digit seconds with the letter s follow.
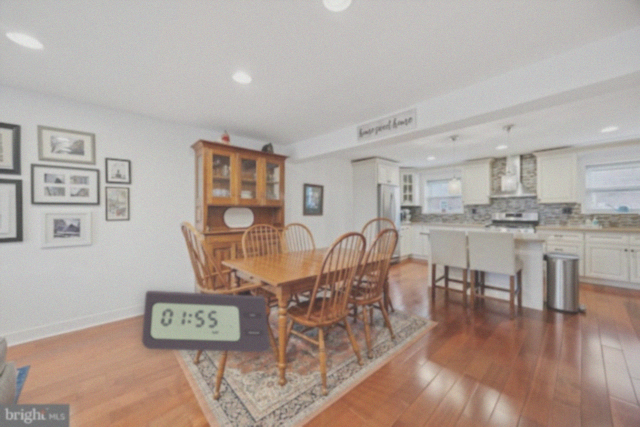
1h55
